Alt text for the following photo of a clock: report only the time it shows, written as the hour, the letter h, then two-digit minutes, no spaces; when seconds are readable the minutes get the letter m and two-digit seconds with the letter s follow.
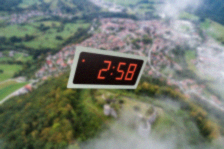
2h58
